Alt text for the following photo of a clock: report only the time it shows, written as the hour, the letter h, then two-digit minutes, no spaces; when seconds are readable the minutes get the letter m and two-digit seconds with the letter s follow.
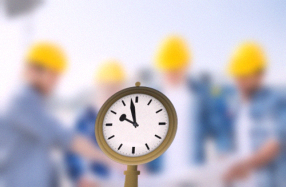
9h58
